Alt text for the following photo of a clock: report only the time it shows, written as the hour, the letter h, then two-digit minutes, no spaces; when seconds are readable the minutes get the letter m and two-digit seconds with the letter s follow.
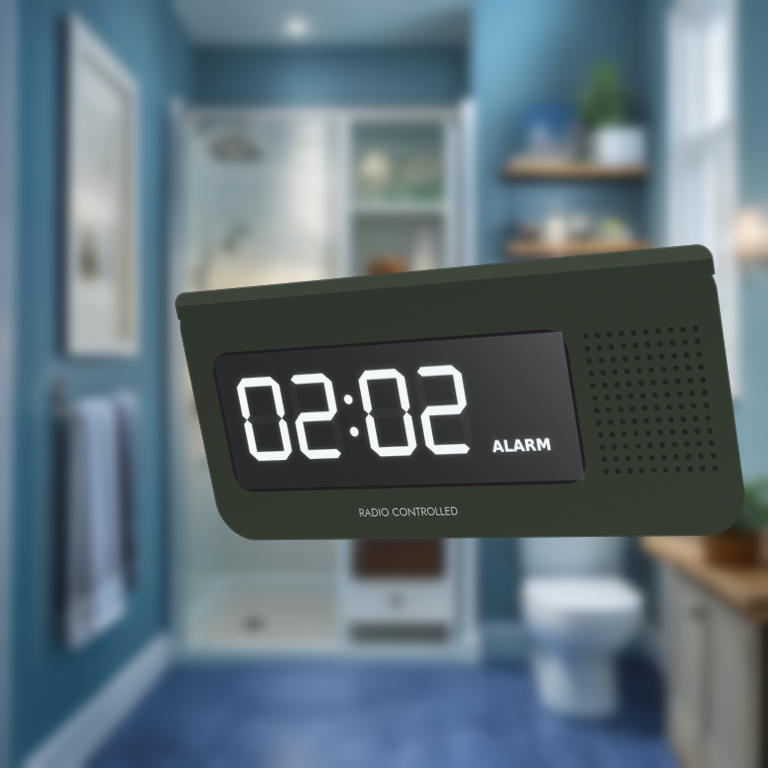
2h02
